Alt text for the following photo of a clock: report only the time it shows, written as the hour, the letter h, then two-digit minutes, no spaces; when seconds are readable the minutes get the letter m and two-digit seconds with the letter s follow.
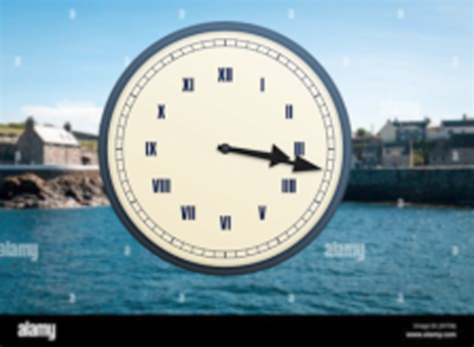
3h17
